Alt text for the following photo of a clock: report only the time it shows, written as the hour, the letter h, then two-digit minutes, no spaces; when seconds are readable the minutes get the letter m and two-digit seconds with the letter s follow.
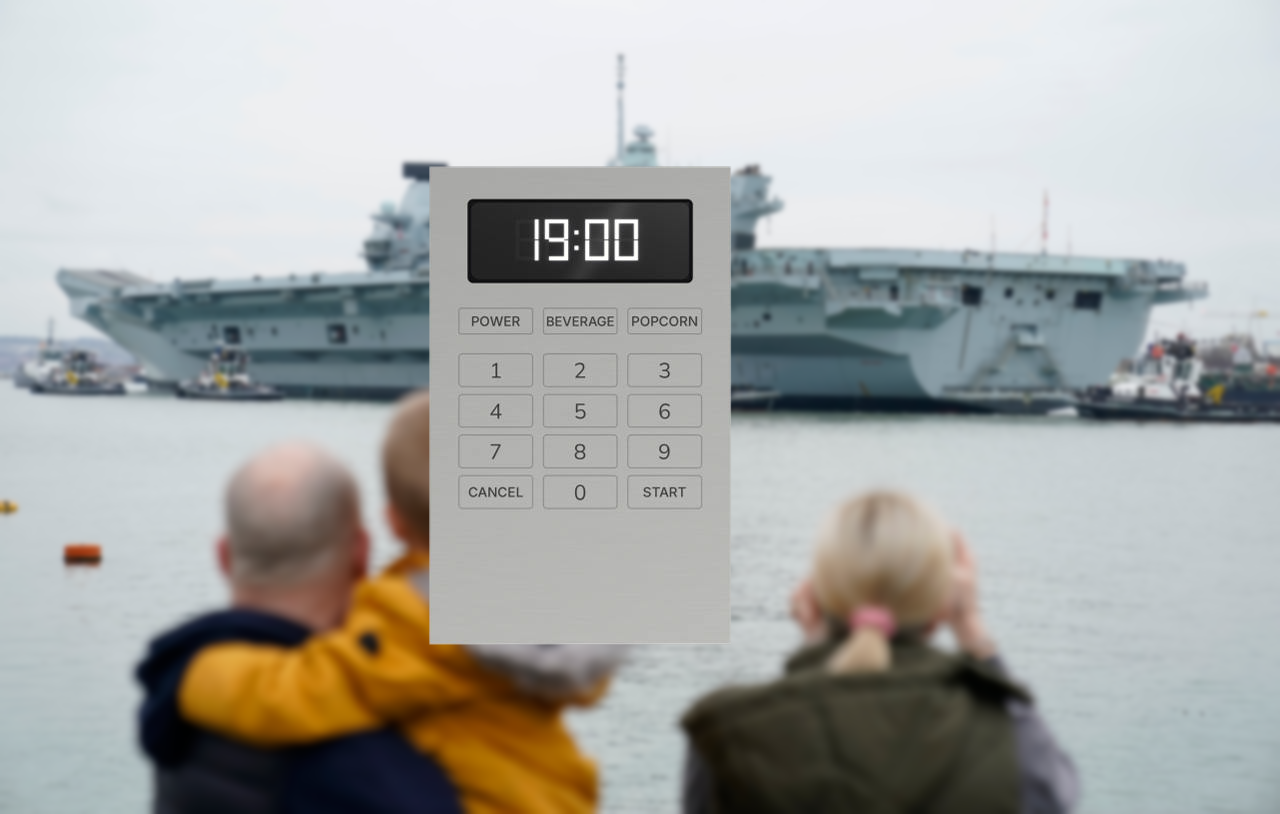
19h00
